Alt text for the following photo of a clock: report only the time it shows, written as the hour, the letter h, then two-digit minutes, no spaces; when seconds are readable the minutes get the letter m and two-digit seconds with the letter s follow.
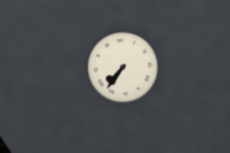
7h37
